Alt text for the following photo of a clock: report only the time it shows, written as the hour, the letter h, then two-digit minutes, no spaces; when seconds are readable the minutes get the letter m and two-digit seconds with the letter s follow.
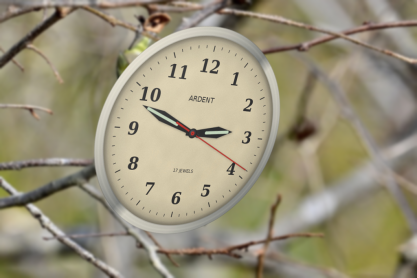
2h48m19s
